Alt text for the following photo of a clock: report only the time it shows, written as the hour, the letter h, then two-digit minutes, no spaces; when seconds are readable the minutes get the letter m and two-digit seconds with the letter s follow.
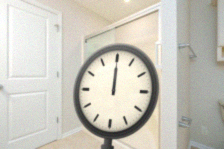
12h00
